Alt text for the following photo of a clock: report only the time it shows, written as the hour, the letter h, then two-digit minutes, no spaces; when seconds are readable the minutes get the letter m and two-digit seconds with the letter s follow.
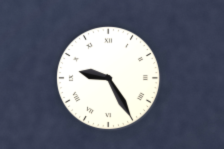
9h25
